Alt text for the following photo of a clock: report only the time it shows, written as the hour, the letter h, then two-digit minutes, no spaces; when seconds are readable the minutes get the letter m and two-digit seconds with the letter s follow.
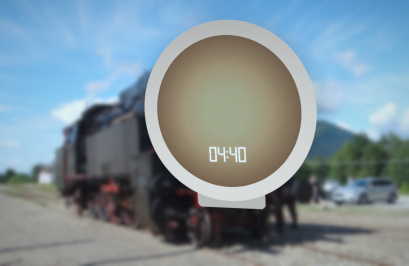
4h40
